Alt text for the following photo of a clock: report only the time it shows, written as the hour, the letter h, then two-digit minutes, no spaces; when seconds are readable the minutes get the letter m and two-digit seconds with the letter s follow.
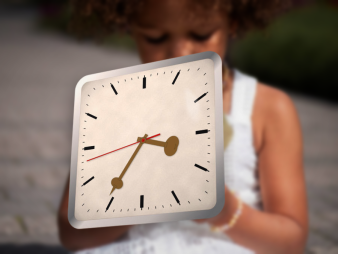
3h35m43s
